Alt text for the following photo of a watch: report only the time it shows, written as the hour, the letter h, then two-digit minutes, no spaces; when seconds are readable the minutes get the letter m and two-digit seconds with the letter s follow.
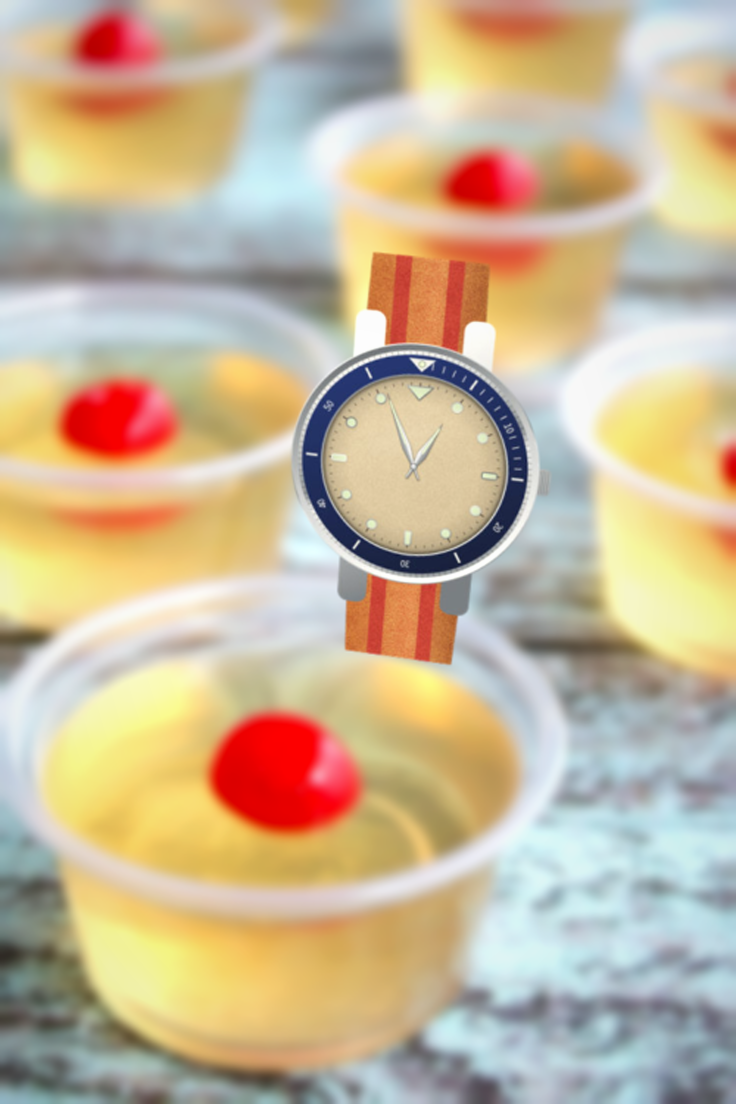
12h56
